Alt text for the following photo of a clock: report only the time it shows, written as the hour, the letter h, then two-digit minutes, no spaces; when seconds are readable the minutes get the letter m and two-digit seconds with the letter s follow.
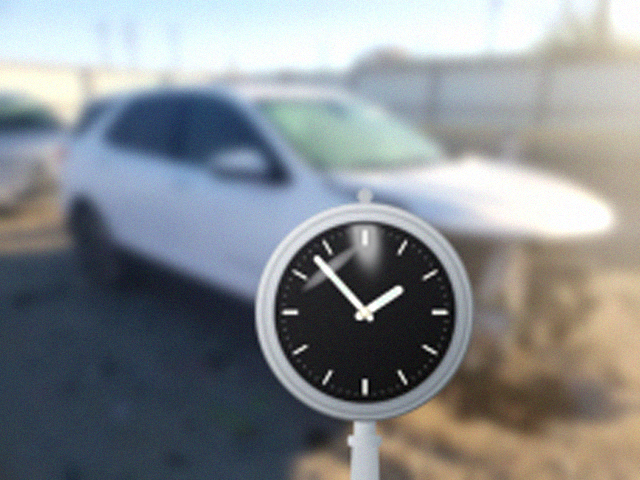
1h53
